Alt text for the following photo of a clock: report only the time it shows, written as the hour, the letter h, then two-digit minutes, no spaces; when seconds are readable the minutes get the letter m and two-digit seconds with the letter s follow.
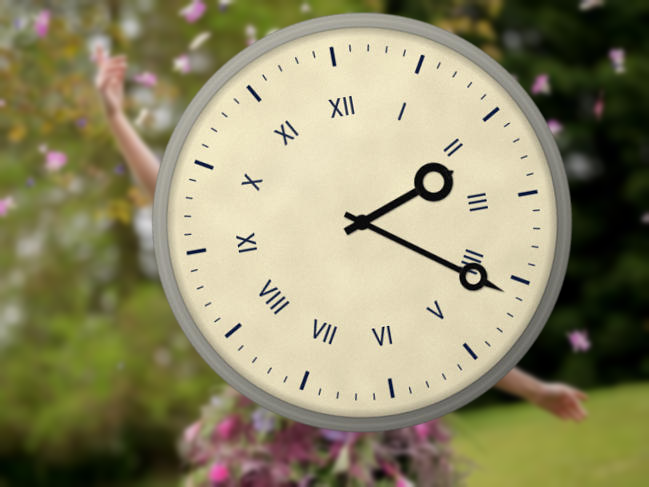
2h21
